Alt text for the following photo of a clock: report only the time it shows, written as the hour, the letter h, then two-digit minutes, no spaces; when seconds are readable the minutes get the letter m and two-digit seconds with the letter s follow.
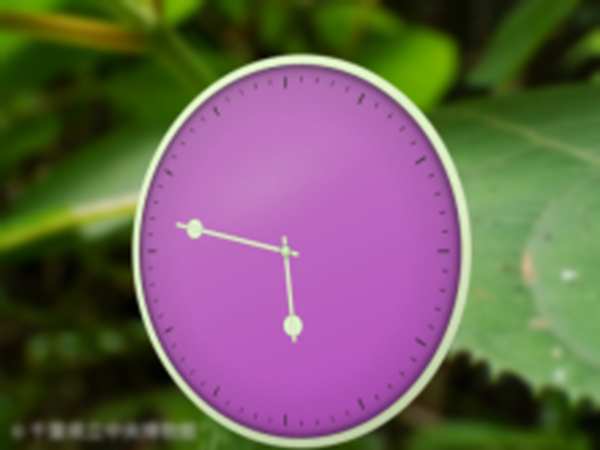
5h47
